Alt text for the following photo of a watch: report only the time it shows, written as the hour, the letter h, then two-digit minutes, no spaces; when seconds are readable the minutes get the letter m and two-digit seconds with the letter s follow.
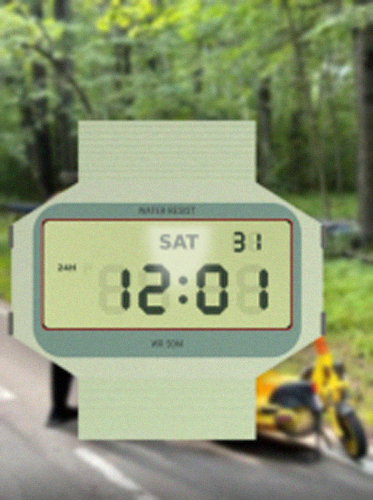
12h01
